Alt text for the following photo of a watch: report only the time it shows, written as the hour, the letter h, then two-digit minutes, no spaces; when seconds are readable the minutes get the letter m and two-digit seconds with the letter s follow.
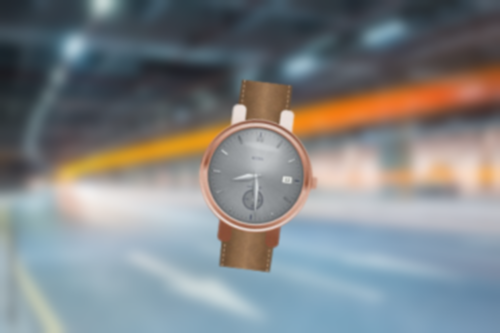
8h29
